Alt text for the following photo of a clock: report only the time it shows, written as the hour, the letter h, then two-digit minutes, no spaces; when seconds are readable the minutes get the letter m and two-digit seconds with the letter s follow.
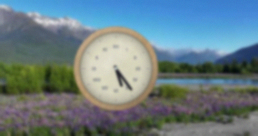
5h24
